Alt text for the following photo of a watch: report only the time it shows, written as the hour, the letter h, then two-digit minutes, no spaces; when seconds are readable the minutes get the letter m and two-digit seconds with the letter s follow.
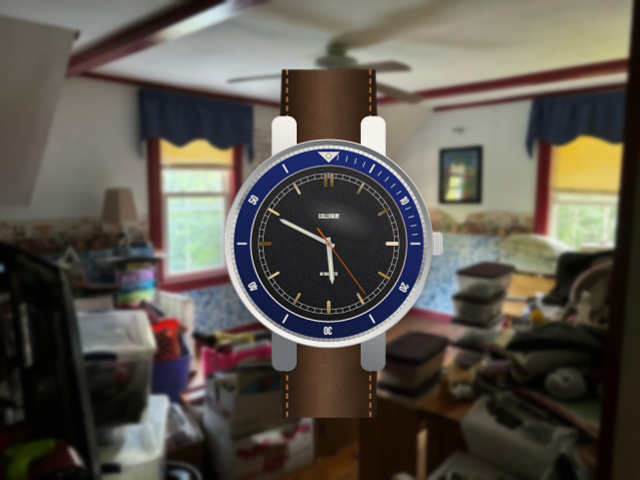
5h49m24s
